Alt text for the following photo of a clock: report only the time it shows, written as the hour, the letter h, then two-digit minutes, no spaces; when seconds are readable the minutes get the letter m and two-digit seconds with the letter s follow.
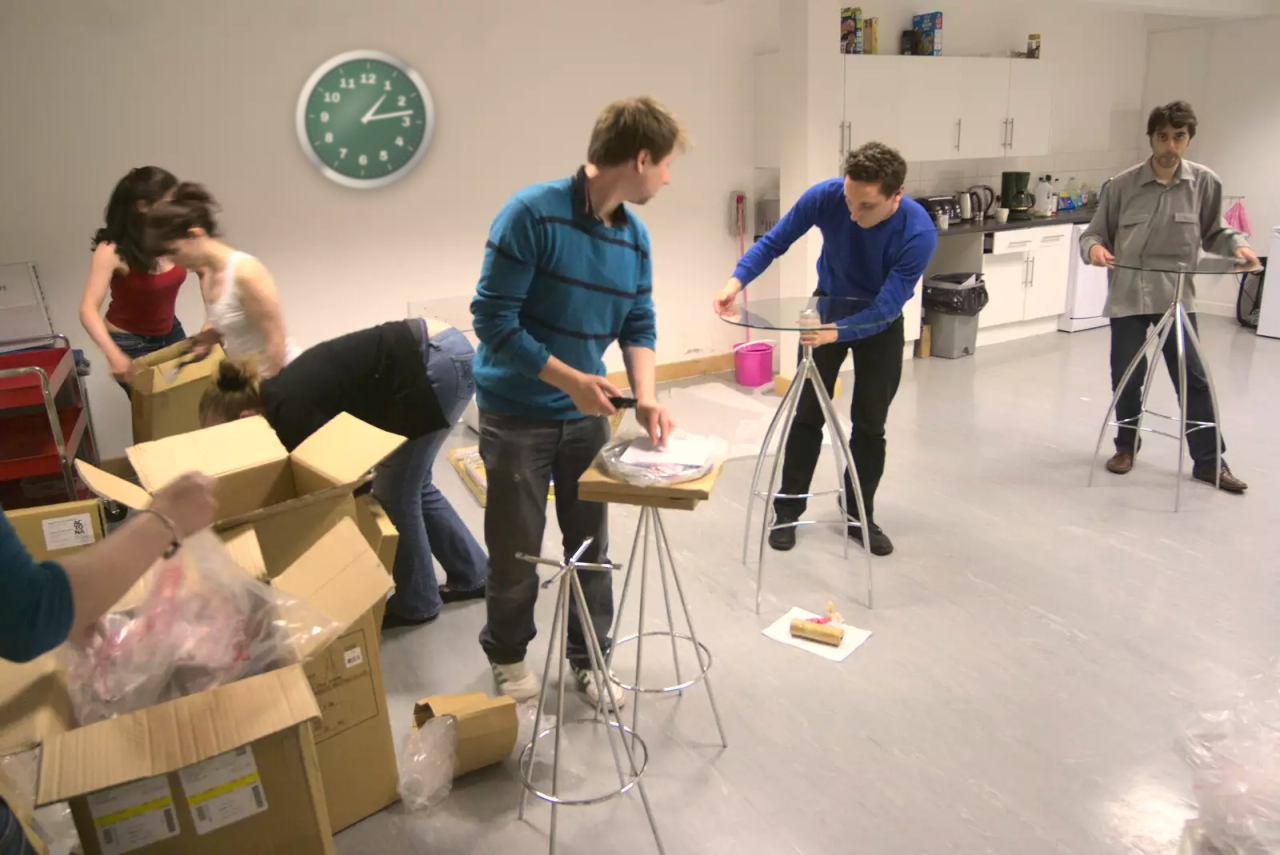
1h13
